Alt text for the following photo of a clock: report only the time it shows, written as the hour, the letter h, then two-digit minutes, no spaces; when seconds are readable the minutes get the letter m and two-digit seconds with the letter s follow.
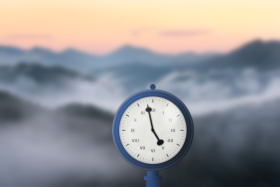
4h58
